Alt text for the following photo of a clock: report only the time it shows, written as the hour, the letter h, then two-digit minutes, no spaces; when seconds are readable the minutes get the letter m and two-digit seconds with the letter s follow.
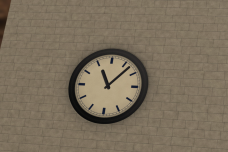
11h07
